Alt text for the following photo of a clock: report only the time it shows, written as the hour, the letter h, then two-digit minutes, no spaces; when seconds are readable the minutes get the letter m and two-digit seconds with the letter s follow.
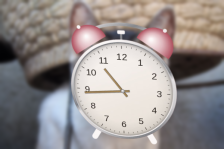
10h44
